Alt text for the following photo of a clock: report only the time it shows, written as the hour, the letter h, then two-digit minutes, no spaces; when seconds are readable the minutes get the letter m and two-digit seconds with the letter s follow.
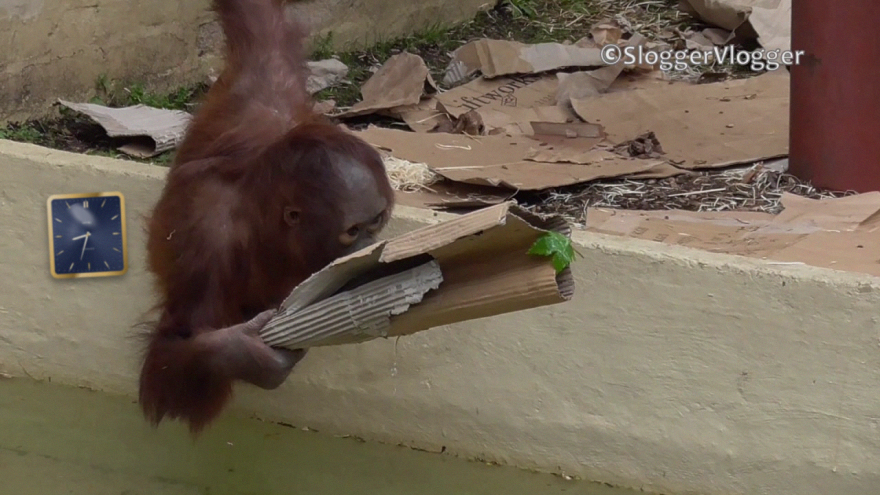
8h33
